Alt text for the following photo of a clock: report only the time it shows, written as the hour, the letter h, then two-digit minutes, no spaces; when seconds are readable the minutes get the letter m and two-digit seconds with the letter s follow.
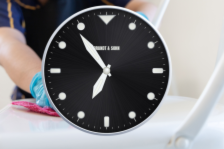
6h54
